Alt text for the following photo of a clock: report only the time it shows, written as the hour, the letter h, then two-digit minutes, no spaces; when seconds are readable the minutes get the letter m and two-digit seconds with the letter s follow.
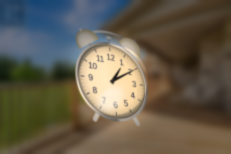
1h10
